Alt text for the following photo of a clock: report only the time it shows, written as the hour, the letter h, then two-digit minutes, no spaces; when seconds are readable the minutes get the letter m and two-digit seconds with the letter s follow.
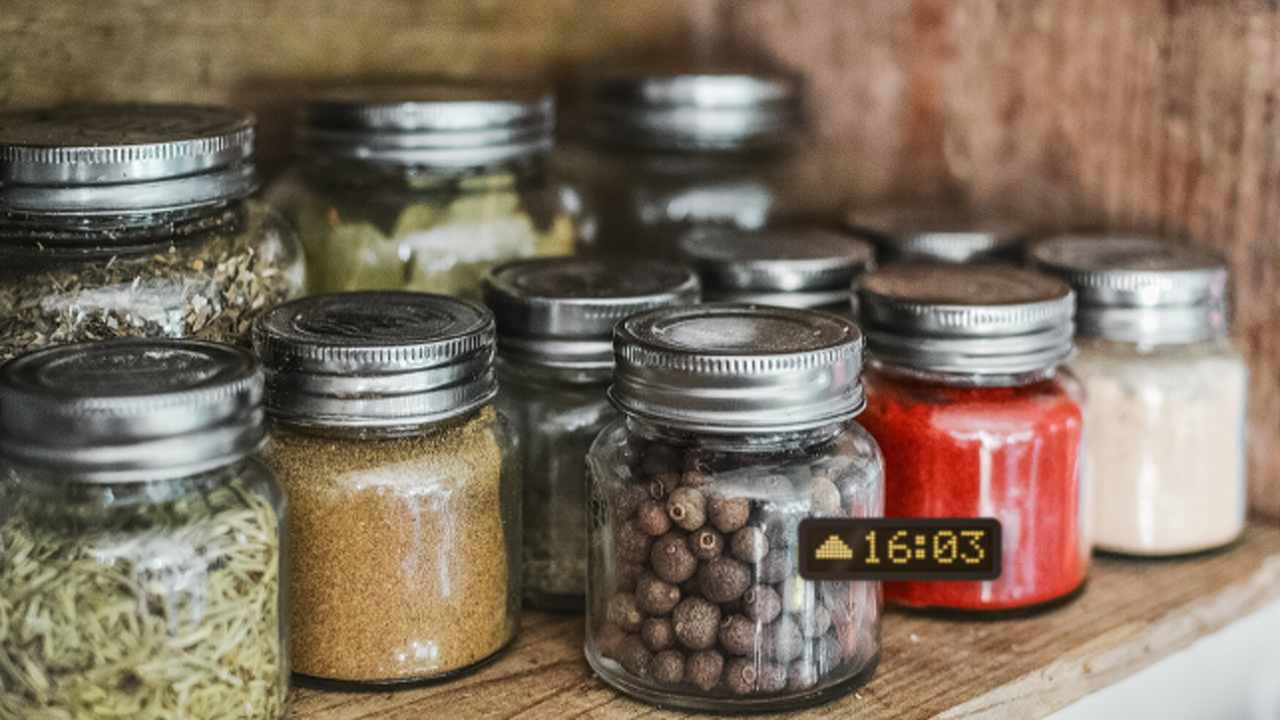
16h03
